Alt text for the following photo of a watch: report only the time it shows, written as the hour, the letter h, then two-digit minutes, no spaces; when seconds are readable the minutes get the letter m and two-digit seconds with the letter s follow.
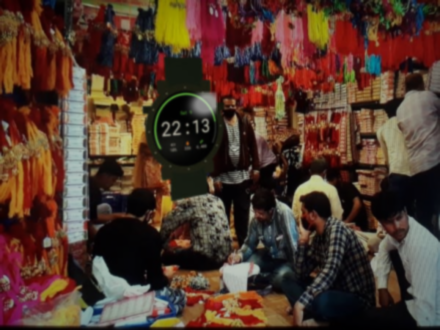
22h13
